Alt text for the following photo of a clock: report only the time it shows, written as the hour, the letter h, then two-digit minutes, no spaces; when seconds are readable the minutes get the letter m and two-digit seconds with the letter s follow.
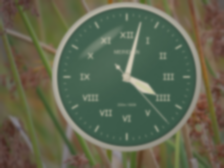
4h02m23s
